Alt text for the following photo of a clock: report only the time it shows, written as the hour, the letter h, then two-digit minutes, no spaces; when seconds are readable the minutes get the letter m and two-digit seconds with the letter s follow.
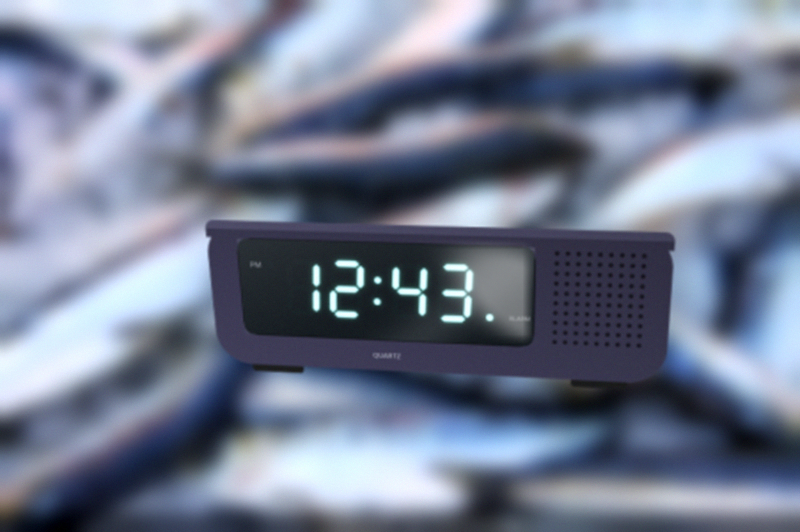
12h43
